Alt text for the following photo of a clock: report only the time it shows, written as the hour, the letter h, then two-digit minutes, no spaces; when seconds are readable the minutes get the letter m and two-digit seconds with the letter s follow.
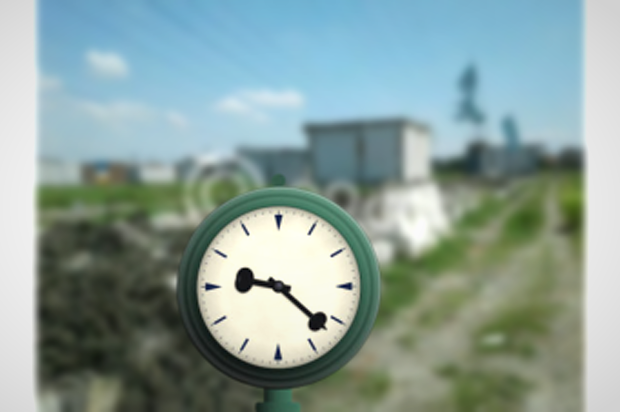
9h22
